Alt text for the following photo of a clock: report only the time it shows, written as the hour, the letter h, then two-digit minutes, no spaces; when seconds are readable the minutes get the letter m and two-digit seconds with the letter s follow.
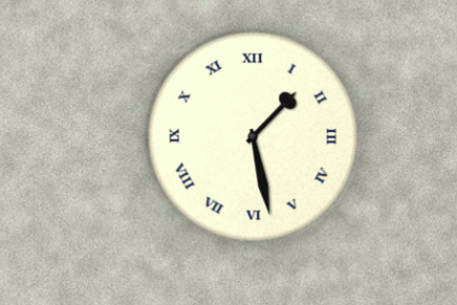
1h28
